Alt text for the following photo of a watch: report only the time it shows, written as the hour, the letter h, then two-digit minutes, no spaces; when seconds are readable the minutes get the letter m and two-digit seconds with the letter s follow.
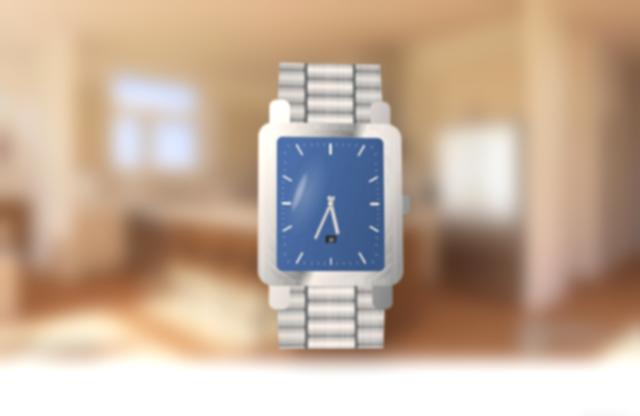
5h34
